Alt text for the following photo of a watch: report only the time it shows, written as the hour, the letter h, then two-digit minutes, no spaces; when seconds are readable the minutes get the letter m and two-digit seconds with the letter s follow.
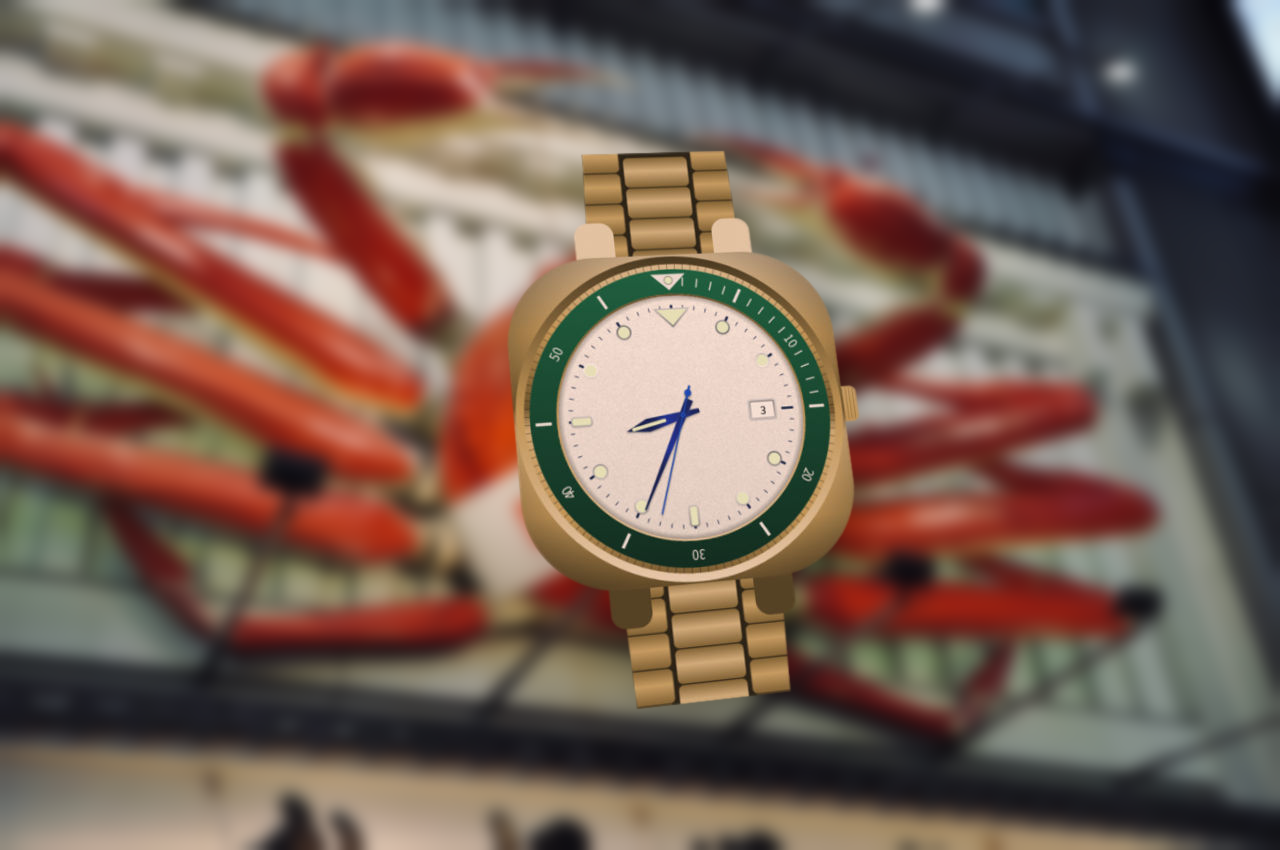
8h34m33s
